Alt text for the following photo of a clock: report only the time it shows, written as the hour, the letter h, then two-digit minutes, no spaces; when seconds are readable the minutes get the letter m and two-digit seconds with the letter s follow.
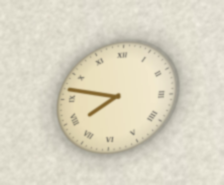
7h47
